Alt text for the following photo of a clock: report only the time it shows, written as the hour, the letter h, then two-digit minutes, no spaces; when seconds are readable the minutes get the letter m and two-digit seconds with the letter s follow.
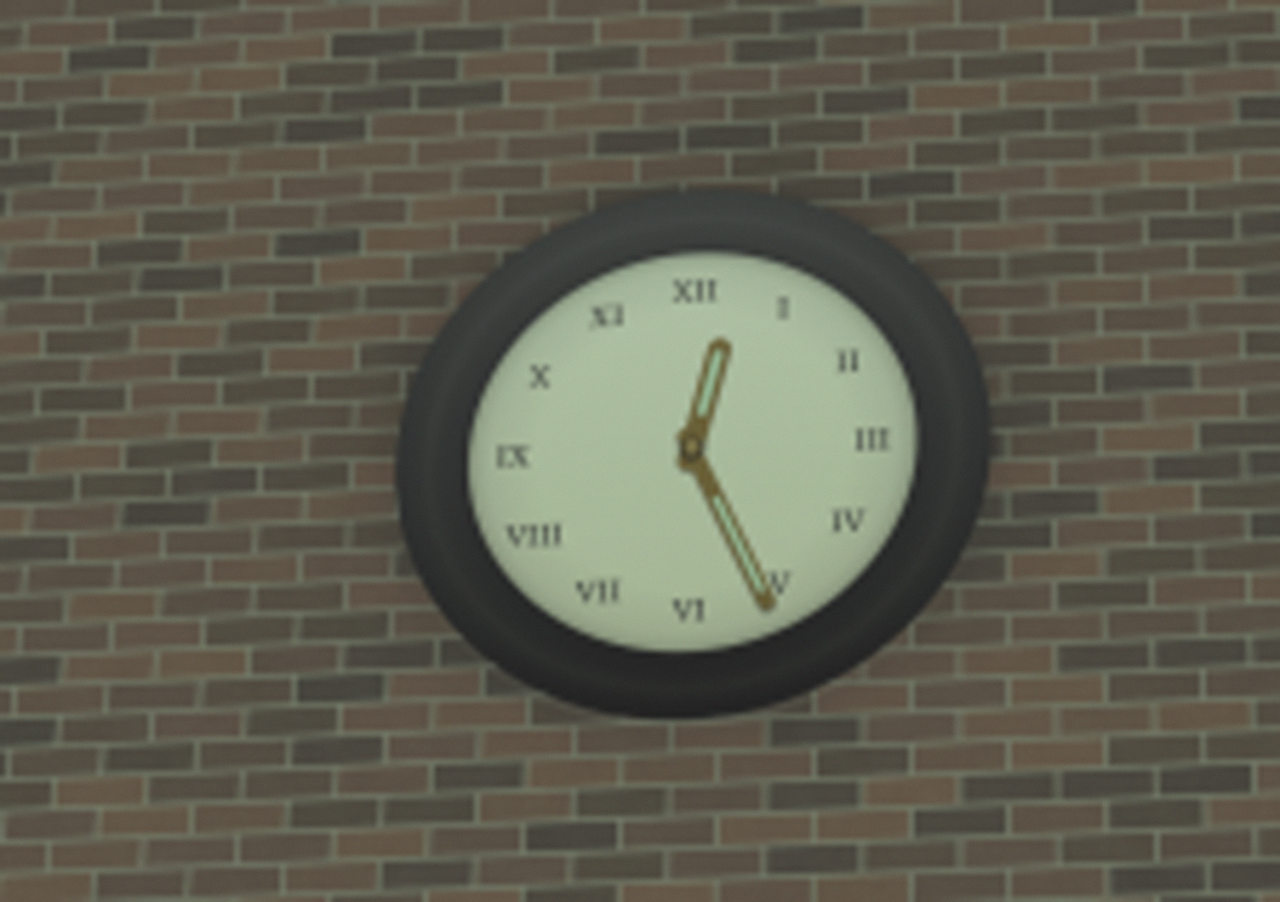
12h26
